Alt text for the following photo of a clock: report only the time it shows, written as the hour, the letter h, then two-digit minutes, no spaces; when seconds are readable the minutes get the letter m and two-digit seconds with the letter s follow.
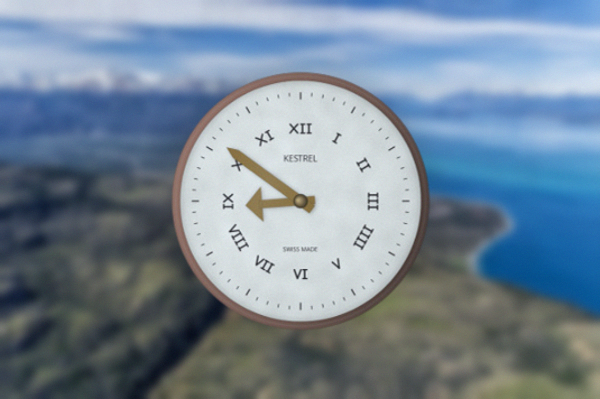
8h51
